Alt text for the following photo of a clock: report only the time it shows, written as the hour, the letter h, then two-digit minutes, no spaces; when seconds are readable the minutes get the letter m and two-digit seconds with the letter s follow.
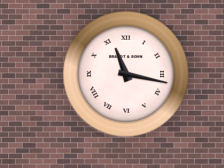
11h17
